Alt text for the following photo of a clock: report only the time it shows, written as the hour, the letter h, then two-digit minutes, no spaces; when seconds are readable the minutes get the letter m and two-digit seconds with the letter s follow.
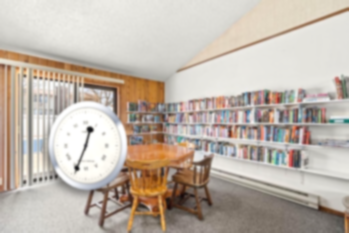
12h34
